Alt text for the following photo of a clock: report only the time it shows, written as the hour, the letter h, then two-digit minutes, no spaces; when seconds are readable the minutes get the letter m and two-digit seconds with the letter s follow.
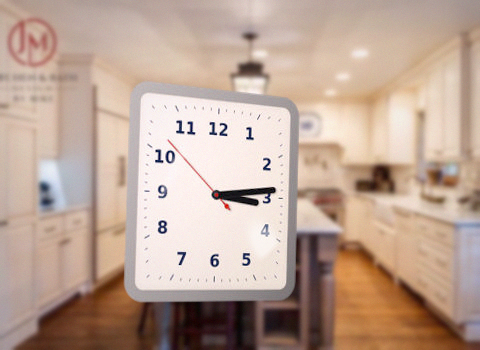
3h13m52s
